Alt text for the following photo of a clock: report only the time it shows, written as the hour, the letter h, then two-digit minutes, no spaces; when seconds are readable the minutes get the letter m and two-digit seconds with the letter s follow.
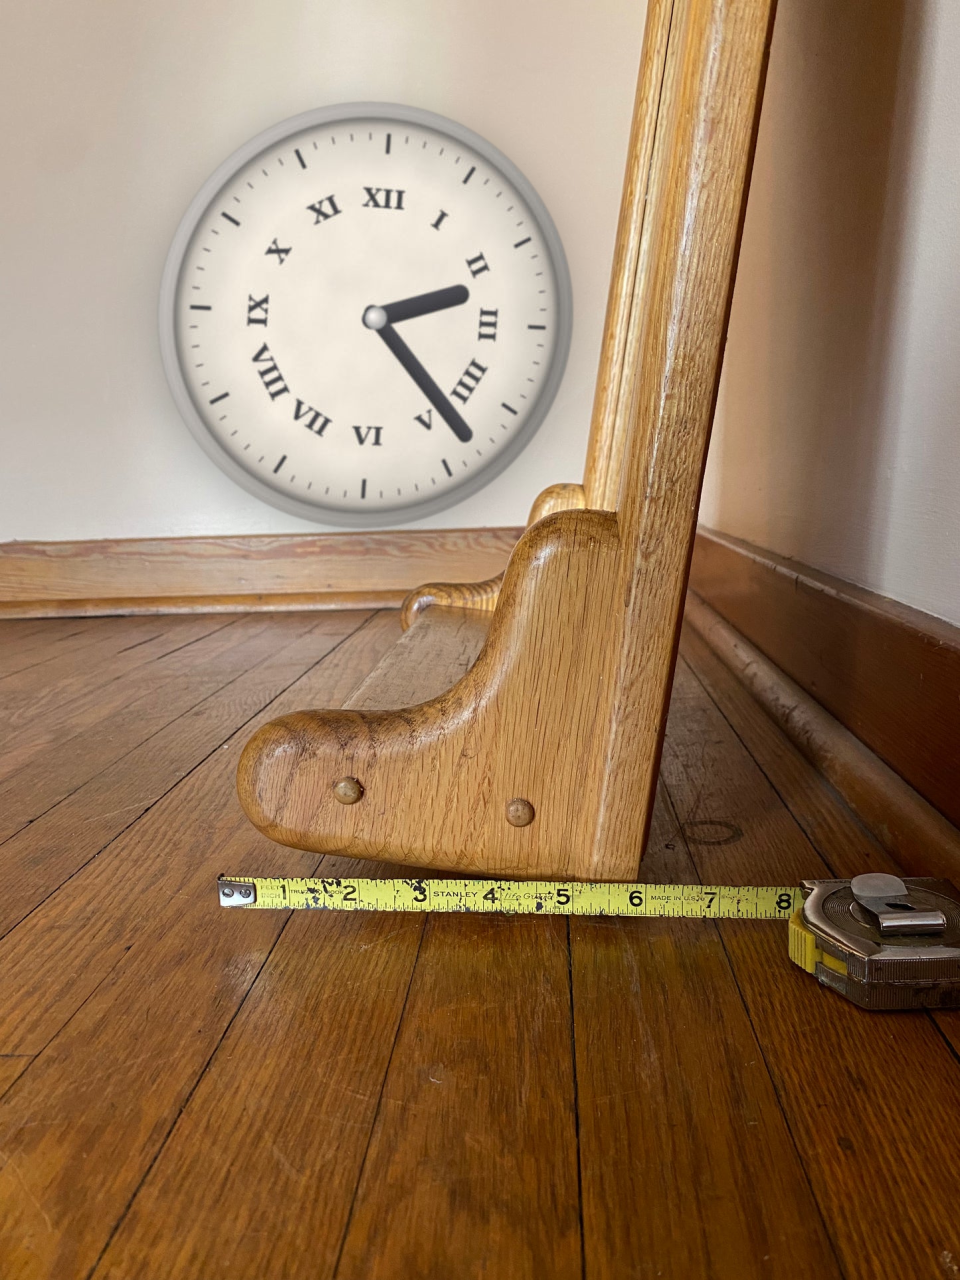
2h23
